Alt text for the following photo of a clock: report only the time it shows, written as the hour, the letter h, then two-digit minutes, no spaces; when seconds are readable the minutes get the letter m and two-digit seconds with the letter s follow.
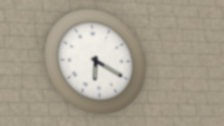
6h20
